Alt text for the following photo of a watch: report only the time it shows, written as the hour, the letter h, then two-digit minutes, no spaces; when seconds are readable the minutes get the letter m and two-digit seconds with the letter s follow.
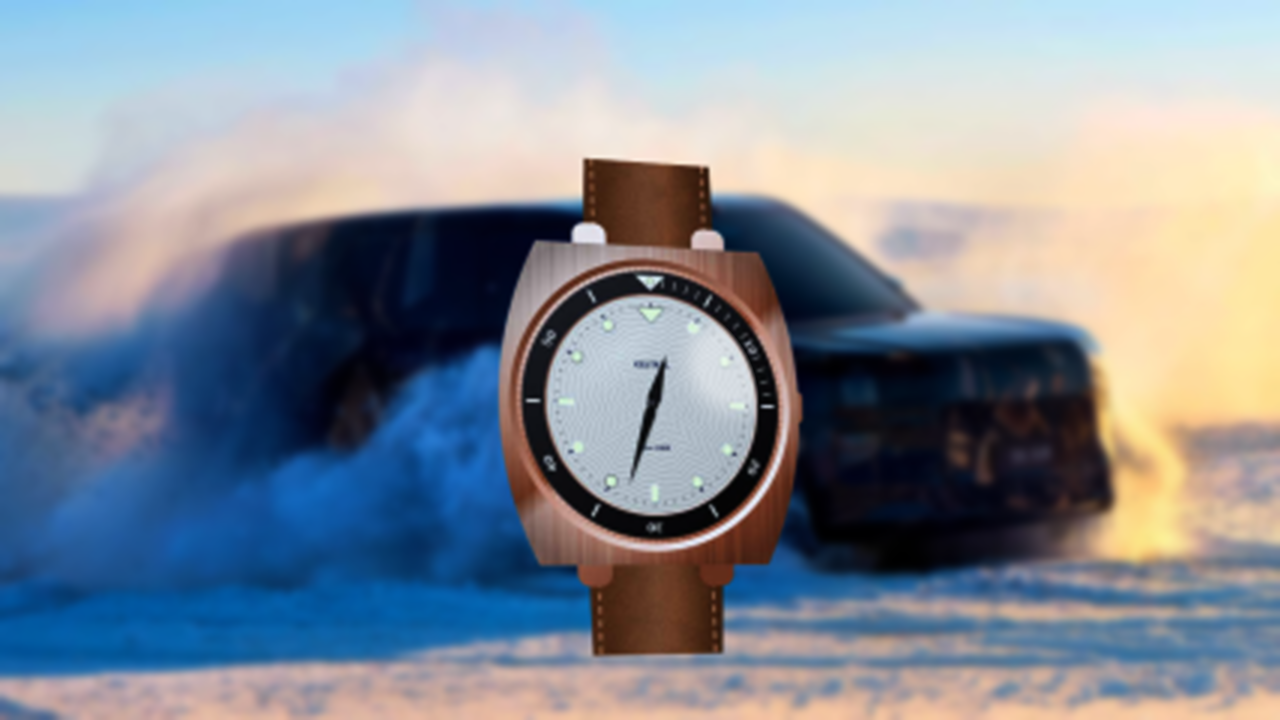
12h33
